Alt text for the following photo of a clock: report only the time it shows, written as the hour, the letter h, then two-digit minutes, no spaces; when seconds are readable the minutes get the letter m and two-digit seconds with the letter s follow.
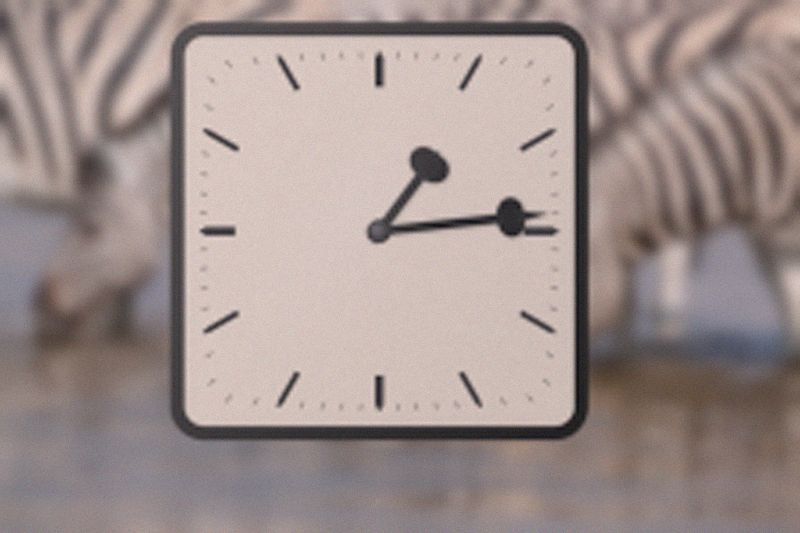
1h14
